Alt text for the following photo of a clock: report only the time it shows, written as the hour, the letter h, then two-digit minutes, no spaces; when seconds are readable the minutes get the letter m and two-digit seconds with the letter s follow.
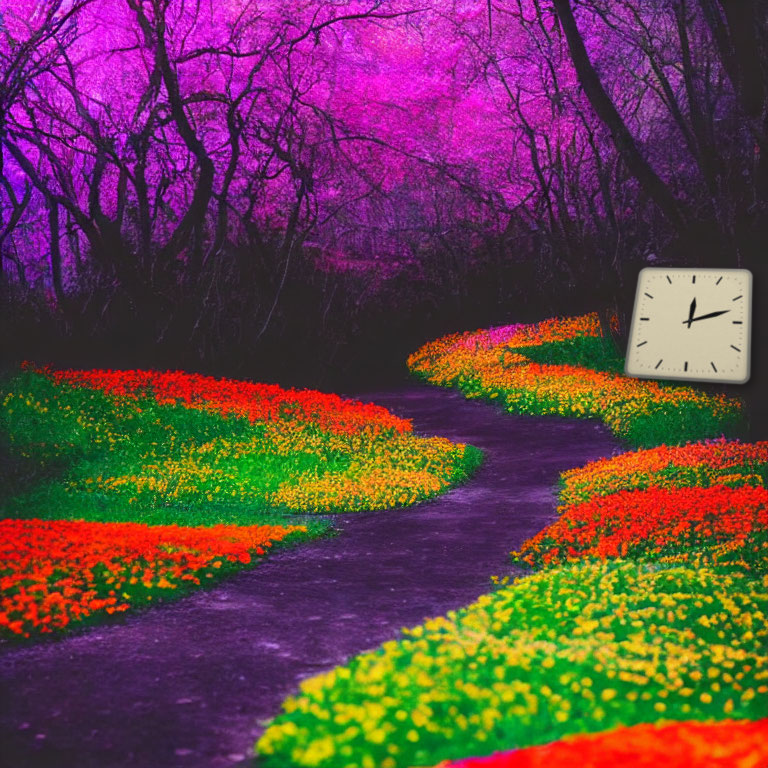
12h12
